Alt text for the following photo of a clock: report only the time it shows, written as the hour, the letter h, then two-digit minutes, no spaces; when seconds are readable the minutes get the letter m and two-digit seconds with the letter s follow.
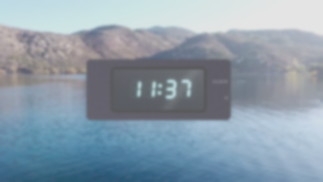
11h37
